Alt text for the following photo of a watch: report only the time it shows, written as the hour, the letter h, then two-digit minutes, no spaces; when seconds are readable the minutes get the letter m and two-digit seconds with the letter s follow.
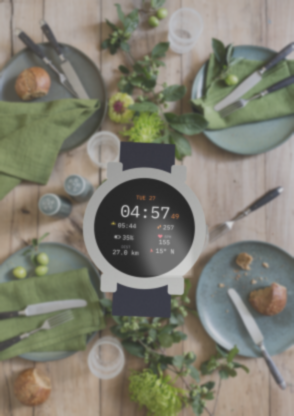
4h57
